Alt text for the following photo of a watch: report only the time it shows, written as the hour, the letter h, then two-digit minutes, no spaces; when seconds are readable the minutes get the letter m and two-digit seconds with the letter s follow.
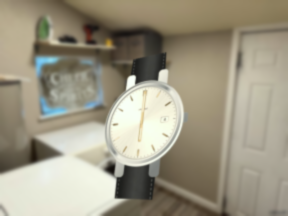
6h00
